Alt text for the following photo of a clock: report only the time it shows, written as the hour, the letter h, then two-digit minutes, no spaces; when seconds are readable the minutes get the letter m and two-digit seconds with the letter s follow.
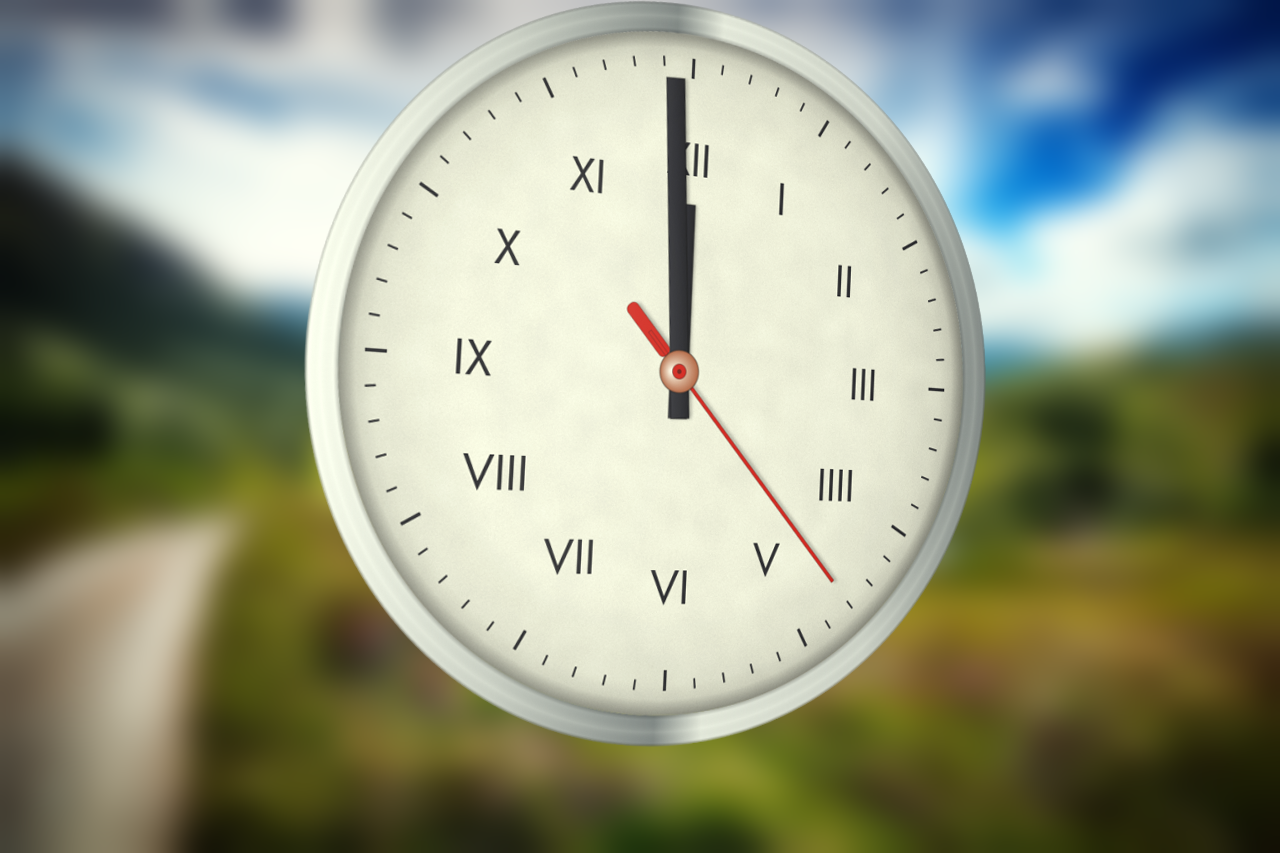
11h59m23s
